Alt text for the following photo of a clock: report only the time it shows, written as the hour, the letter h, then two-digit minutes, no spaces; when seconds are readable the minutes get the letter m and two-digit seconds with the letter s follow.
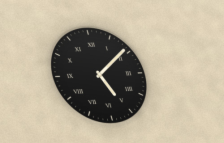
5h09
